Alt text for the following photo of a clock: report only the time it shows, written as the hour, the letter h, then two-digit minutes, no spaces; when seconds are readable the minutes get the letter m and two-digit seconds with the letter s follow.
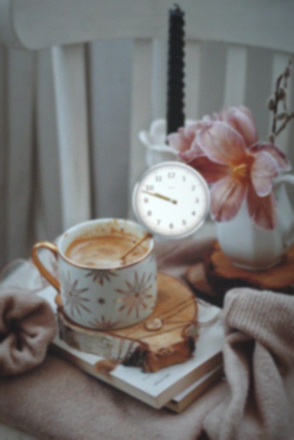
9h48
